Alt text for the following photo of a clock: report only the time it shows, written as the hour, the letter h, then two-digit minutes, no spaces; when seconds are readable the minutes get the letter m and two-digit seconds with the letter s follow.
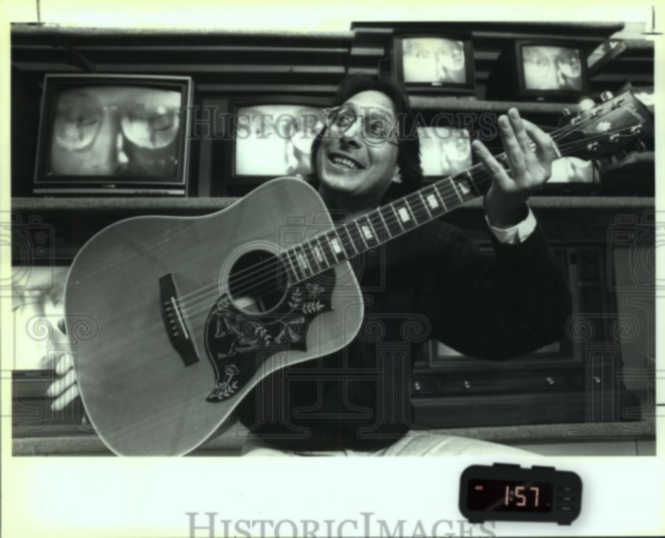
1h57
